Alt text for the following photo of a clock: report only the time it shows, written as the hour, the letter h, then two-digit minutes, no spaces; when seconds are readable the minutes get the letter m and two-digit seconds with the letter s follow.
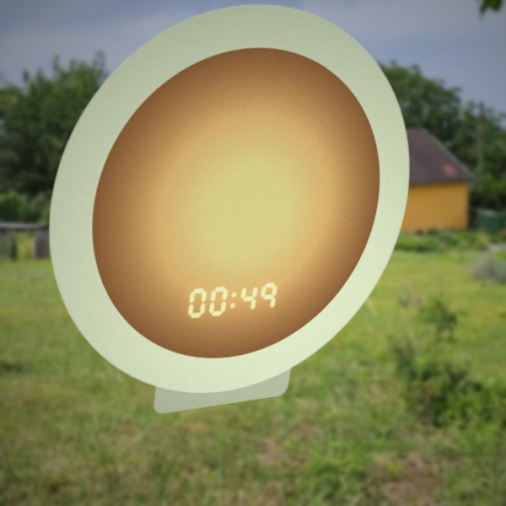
0h49
